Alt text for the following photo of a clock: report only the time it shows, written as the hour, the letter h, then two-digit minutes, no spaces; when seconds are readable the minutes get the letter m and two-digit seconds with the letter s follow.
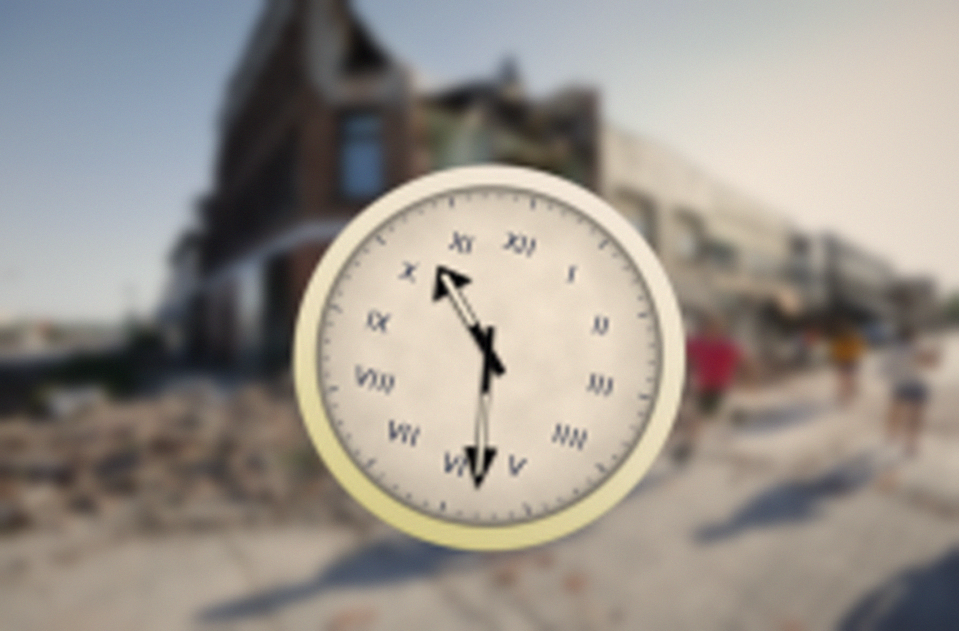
10h28
